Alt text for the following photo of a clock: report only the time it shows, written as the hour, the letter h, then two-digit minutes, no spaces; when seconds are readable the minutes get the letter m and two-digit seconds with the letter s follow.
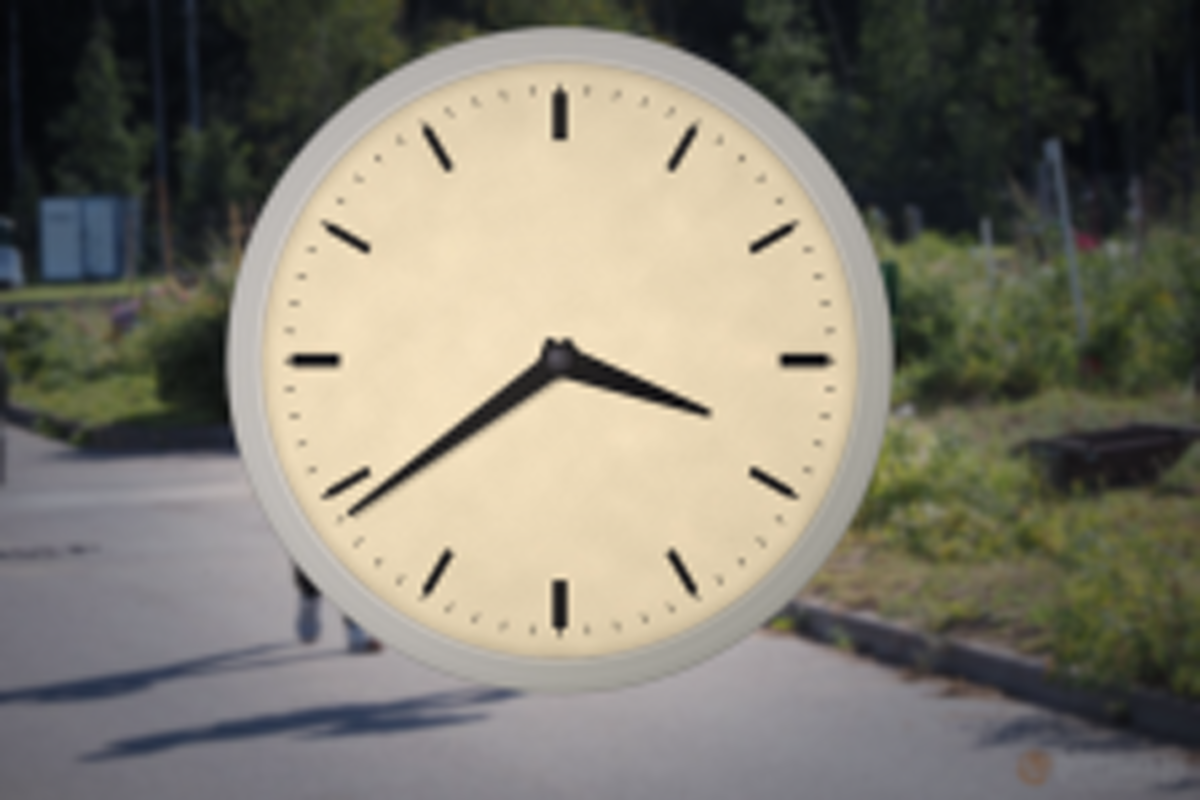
3h39
